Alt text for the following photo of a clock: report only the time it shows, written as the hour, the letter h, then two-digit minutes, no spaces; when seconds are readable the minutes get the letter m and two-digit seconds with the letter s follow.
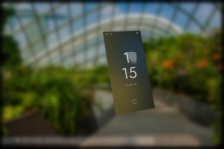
1h15
